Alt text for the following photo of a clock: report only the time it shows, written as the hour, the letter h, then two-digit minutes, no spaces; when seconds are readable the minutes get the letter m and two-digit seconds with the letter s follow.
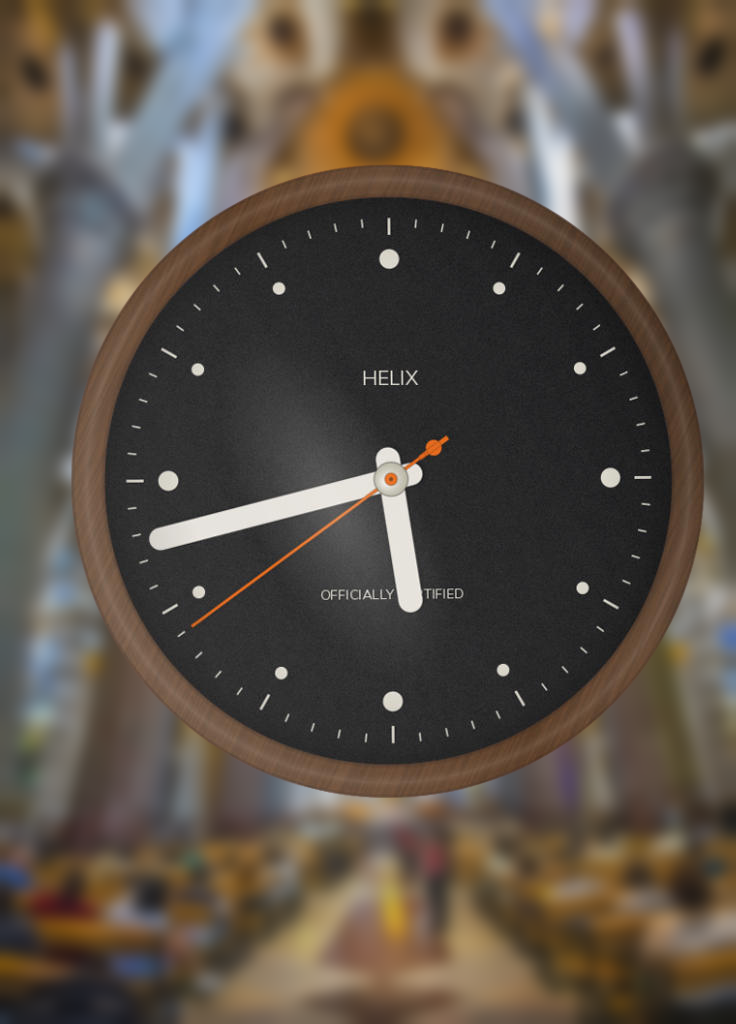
5h42m39s
